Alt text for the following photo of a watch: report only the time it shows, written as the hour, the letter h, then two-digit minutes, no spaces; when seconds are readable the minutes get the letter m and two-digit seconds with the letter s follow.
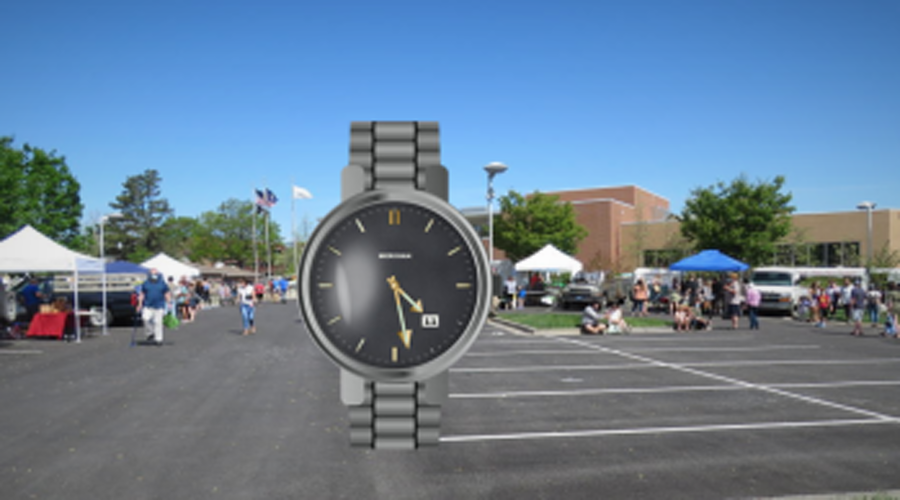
4h28
